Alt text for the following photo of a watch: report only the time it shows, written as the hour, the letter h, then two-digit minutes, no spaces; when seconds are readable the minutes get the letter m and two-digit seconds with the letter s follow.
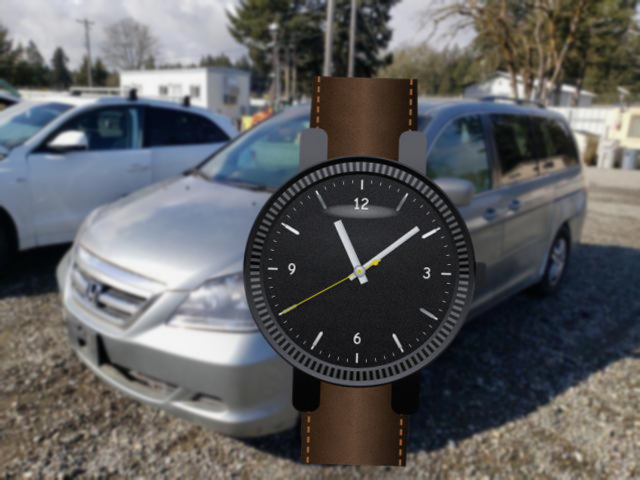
11h08m40s
